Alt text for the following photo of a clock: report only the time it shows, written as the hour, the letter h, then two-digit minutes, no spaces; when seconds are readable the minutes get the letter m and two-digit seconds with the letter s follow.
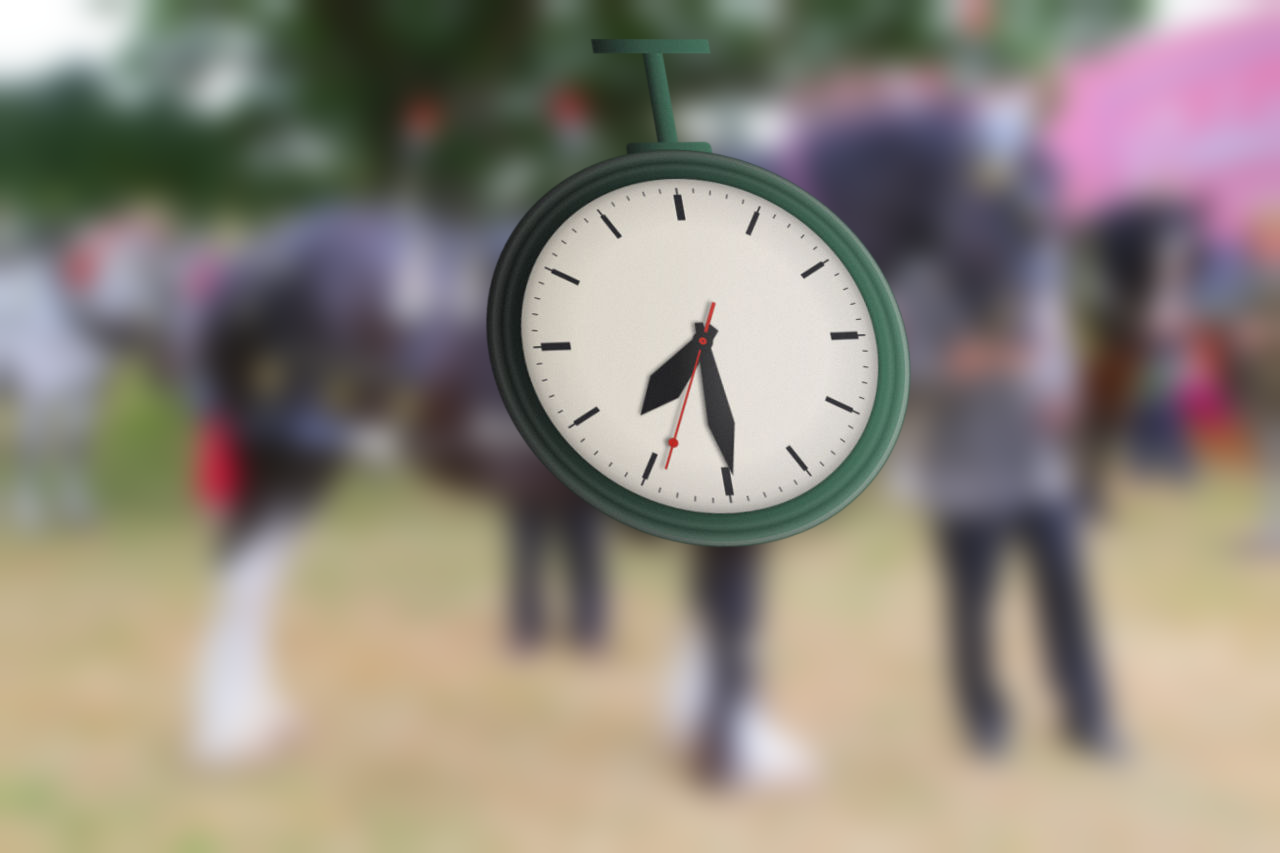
7h29m34s
